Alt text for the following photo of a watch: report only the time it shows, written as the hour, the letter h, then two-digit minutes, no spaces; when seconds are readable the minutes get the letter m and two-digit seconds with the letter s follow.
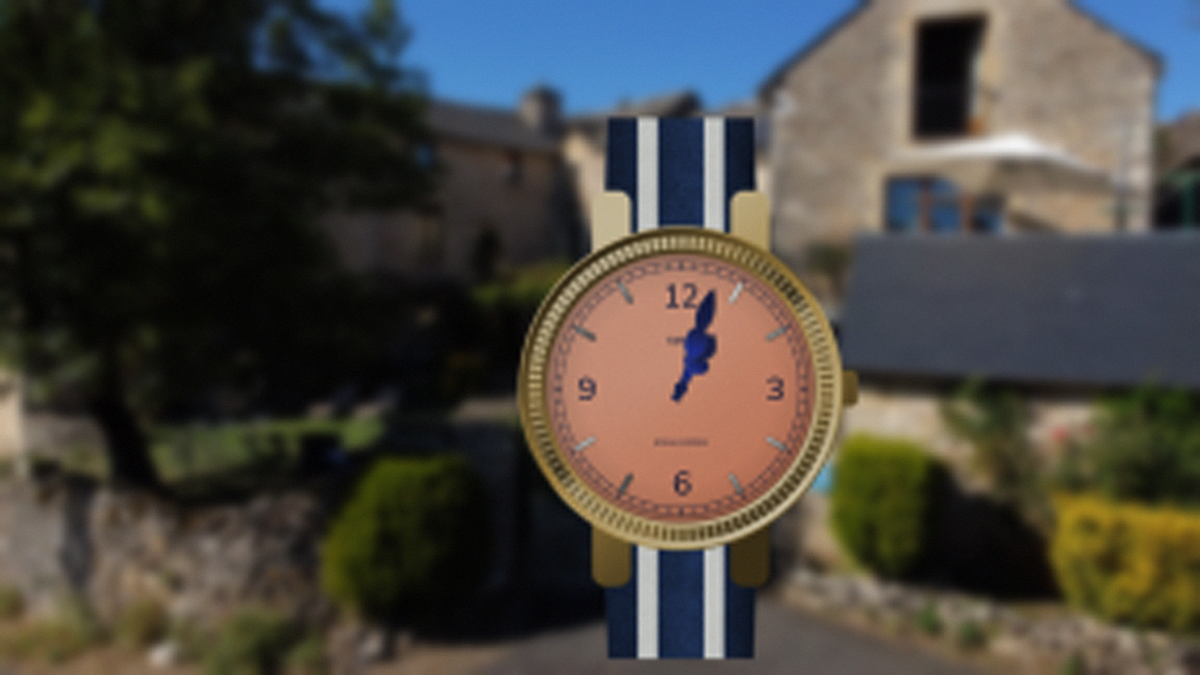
1h03
